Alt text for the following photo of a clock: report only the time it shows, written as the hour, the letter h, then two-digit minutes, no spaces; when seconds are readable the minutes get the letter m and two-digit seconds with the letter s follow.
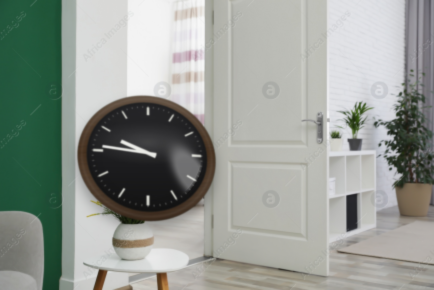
9h46
